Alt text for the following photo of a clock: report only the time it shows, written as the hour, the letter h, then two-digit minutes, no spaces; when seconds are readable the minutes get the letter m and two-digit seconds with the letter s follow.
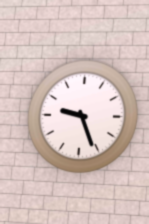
9h26
